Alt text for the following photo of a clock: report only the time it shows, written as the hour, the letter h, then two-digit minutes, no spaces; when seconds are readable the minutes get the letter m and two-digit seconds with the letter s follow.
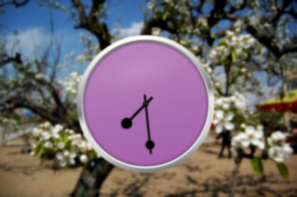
7h29
